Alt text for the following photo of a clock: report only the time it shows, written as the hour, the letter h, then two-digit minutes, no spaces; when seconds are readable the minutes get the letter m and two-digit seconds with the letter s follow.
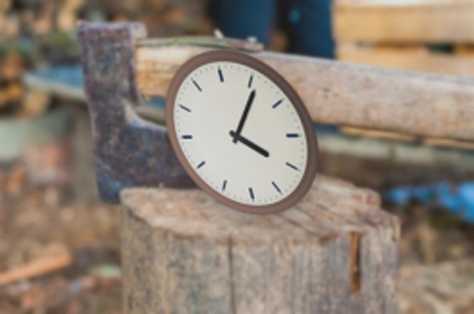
4h06
